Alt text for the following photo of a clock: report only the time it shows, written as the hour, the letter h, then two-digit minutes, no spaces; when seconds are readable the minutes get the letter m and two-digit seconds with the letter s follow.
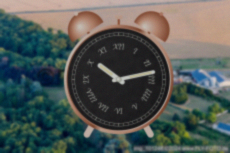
10h13
